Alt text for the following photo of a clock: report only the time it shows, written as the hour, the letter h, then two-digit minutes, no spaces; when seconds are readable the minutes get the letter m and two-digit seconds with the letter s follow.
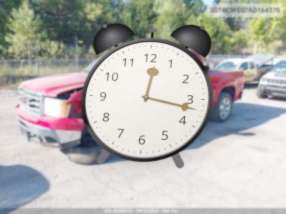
12h17
